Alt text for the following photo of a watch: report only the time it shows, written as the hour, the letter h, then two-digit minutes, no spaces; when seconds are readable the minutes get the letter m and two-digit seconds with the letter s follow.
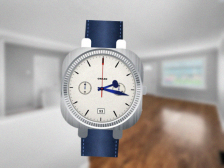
2h17
